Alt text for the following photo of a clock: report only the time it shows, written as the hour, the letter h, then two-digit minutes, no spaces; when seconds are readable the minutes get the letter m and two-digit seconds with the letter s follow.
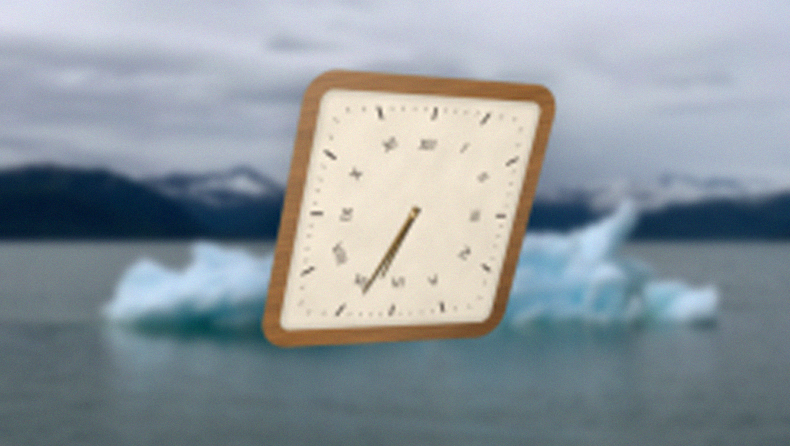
6h34
